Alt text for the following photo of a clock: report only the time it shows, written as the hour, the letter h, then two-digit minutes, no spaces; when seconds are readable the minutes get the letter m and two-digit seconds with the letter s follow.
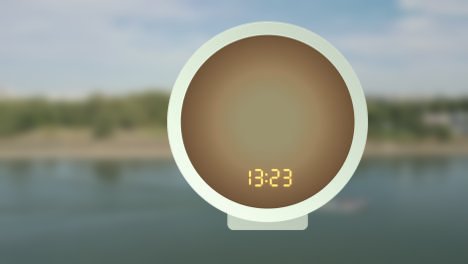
13h23
